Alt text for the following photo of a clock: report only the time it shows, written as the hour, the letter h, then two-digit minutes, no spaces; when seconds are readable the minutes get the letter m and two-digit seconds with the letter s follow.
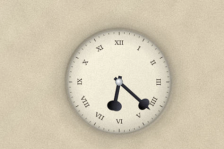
6h22
